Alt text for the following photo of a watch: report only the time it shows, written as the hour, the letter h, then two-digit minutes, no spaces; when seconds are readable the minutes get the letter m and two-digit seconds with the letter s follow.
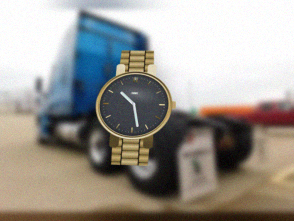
10h28
